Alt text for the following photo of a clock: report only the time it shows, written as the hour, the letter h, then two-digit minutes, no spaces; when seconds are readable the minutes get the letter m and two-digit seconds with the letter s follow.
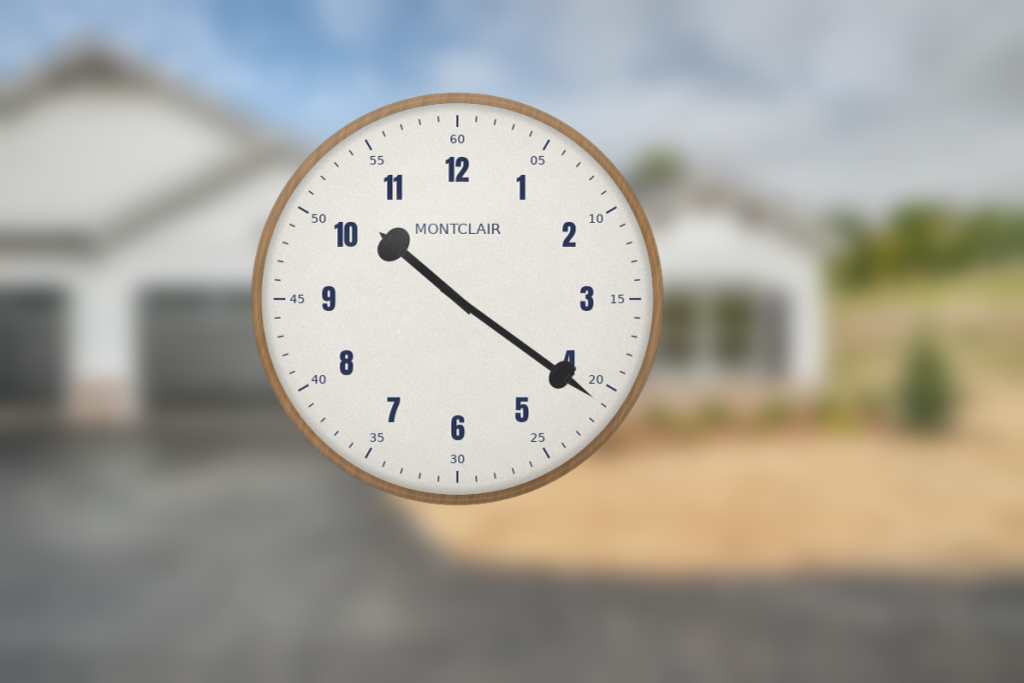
10h21
